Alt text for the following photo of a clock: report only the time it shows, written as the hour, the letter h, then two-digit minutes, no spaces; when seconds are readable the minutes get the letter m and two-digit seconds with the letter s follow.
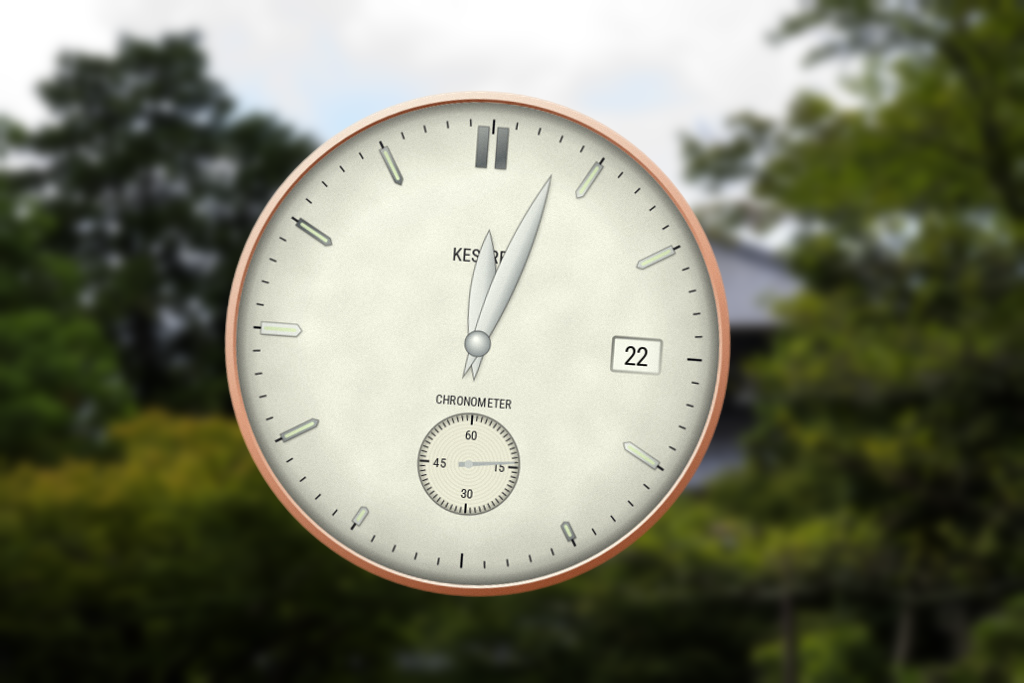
12h03m14s
